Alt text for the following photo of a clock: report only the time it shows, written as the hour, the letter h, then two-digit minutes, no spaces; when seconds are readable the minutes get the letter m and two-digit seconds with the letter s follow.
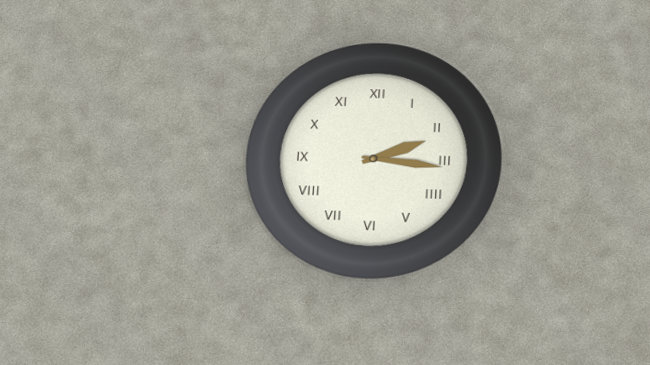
2h16
